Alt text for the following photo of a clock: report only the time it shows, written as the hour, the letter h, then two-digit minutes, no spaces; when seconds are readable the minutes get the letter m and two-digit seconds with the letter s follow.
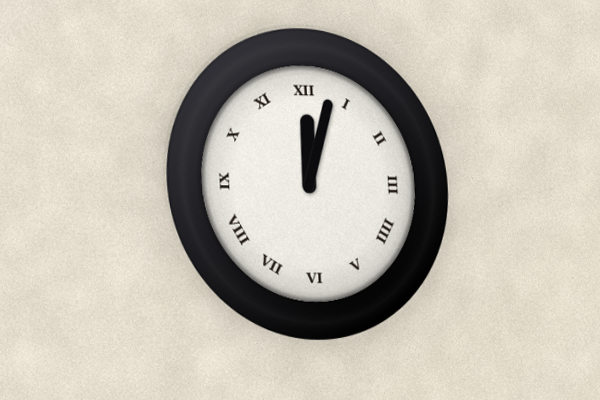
12h03
